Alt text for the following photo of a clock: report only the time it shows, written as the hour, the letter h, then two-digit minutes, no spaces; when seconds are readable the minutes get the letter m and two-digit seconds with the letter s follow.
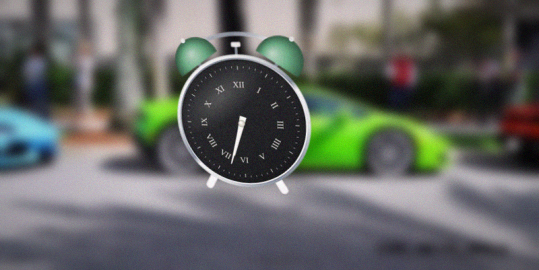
6h33
